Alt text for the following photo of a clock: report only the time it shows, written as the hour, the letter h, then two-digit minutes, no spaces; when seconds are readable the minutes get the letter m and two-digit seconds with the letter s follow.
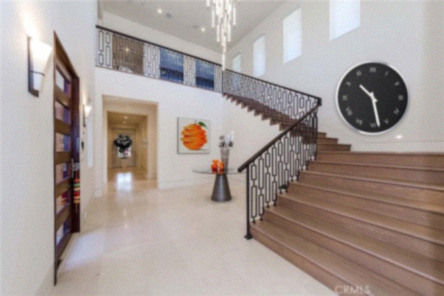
10h28
